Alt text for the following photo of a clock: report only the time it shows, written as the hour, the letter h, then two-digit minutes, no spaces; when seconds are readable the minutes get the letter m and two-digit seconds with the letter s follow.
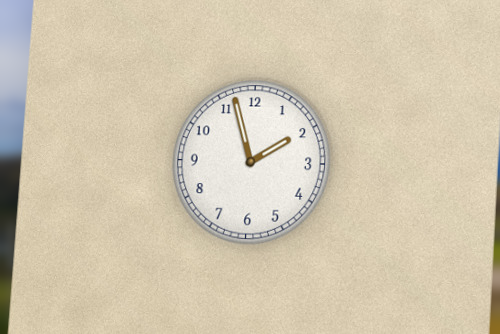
1h57
